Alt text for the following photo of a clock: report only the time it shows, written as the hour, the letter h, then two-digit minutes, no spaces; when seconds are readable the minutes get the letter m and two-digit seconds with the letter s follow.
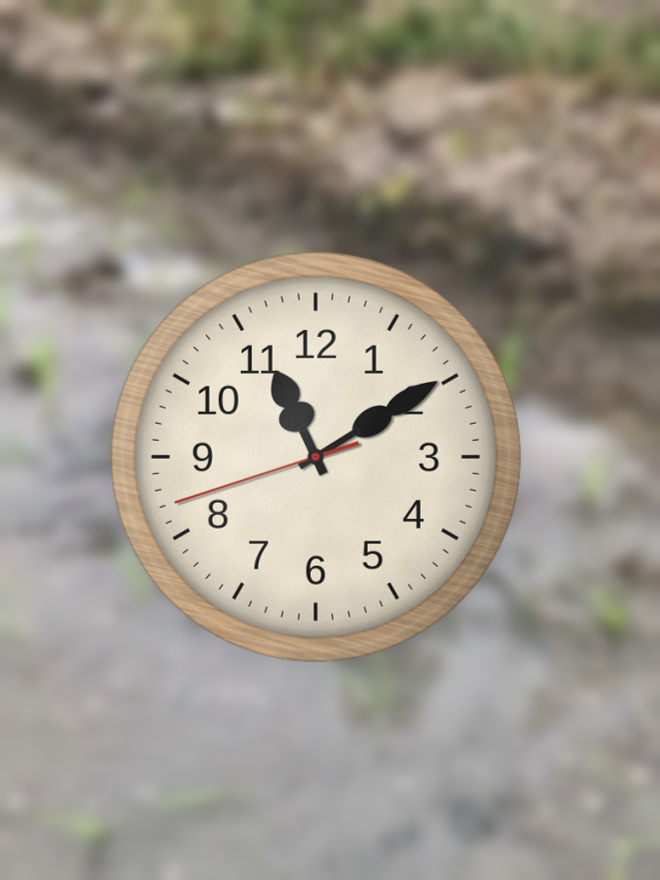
11h09m42s
